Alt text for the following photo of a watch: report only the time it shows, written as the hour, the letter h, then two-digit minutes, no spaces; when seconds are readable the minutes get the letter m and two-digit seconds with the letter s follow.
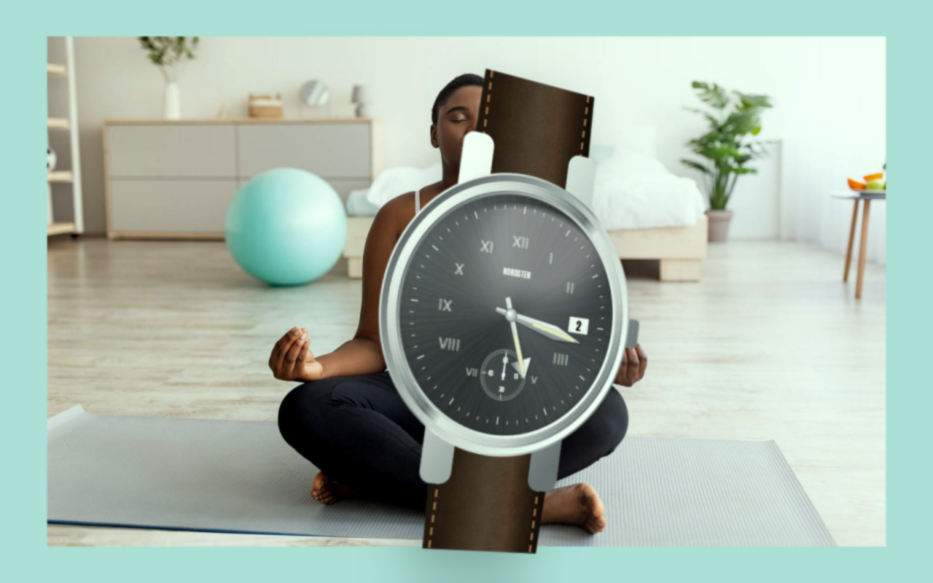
5h17
